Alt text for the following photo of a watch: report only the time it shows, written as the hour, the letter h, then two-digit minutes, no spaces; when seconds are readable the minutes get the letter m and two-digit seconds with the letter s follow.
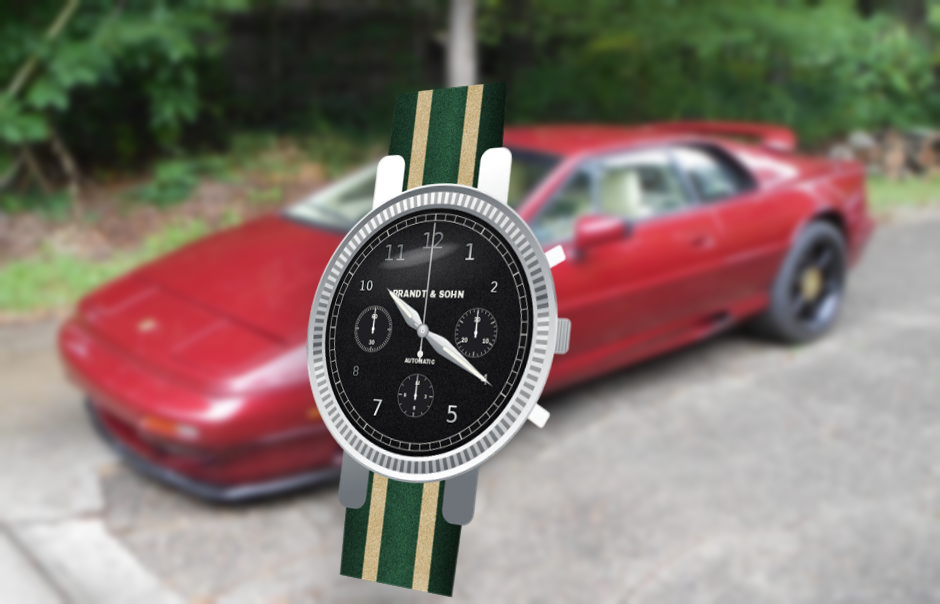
10h20
